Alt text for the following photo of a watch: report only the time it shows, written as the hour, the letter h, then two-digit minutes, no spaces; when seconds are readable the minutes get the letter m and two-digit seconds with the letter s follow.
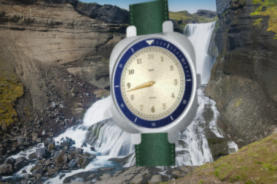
8h43
